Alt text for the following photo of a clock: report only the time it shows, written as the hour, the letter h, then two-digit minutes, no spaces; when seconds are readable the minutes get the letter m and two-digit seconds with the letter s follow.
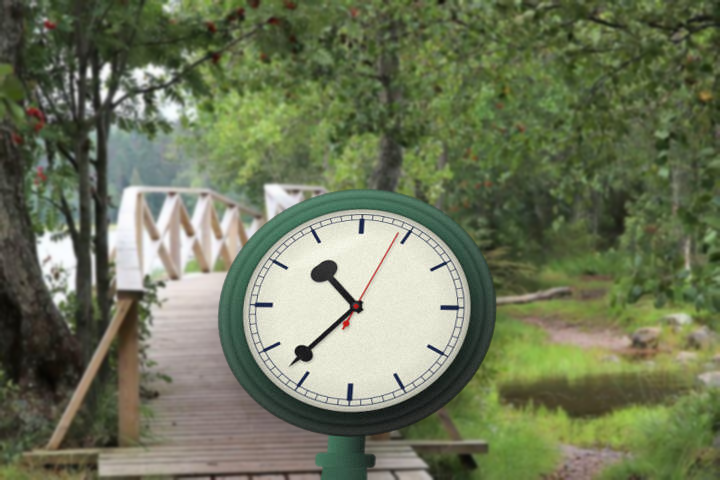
10h37m04s
